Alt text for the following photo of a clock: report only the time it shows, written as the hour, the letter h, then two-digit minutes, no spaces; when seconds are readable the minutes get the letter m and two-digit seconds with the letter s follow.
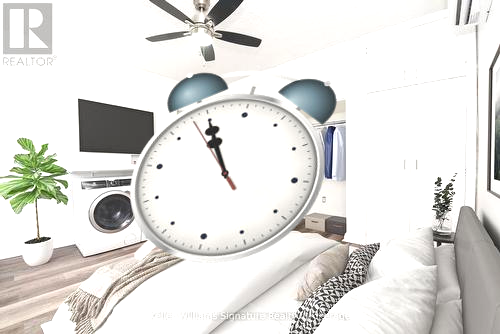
10h54m53s
